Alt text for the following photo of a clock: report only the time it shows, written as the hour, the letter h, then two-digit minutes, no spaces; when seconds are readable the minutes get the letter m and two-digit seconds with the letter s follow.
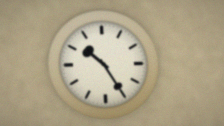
10h25
